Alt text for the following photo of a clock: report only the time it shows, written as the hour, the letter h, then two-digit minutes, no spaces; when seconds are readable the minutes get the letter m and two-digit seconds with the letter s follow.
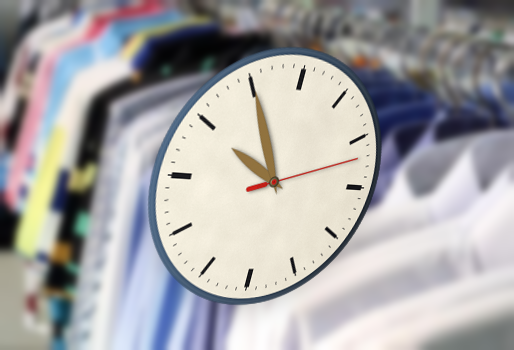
9h55m12s
